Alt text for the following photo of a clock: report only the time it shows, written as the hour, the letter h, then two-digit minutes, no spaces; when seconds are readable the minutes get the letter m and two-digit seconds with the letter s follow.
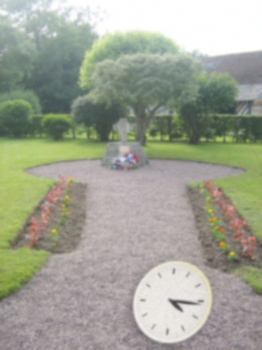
4h16
